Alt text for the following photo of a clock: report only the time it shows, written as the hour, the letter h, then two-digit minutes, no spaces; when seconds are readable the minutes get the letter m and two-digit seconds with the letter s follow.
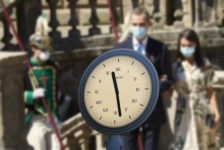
11h28
